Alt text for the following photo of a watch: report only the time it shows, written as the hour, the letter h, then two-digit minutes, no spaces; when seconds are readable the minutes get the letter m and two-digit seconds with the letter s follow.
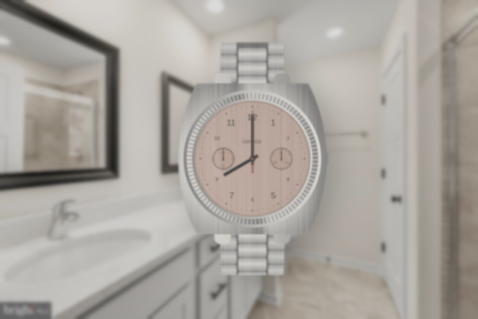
8h00
